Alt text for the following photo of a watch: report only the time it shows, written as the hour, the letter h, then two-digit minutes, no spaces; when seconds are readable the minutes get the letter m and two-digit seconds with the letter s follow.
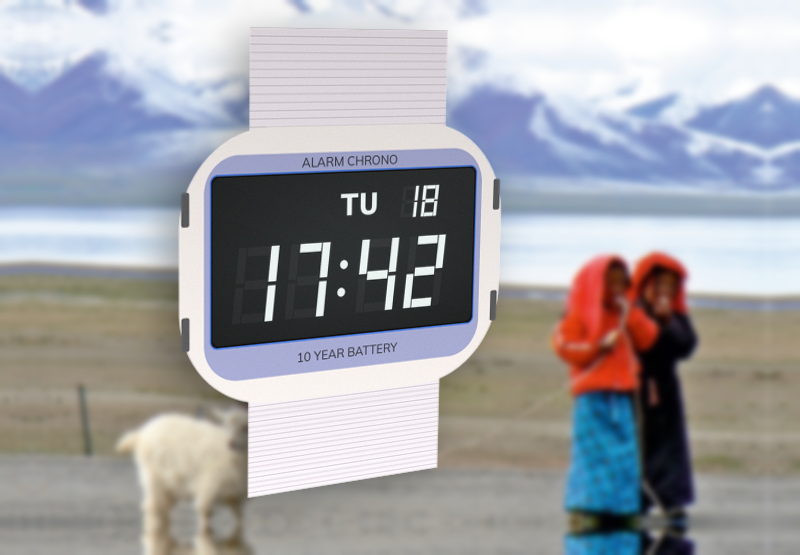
17h42
